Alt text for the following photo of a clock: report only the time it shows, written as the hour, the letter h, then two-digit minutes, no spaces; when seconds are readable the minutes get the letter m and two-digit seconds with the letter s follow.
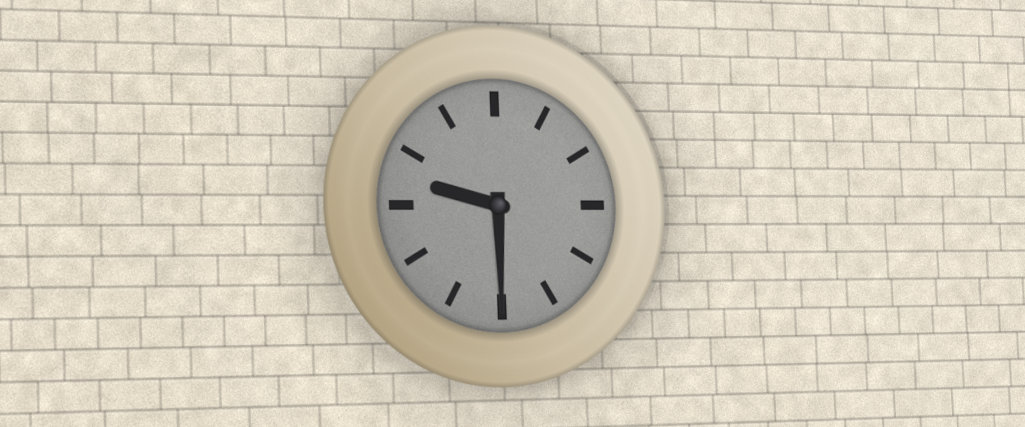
9h30
